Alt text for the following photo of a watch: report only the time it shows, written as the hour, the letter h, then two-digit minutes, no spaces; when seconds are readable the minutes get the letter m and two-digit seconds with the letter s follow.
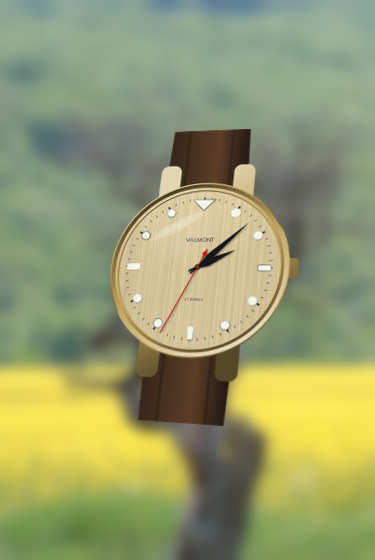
2h07m34s
